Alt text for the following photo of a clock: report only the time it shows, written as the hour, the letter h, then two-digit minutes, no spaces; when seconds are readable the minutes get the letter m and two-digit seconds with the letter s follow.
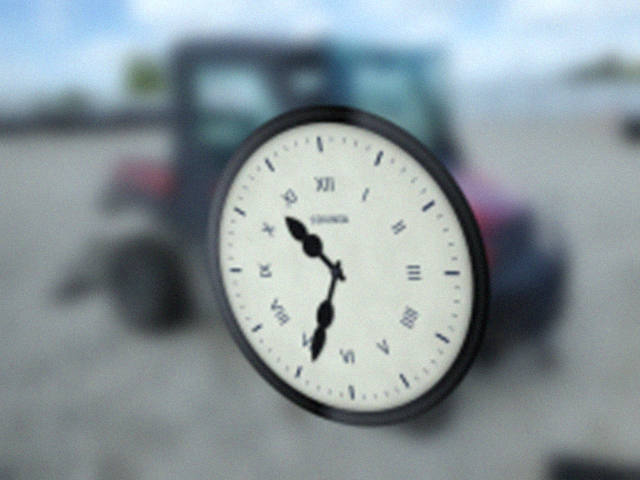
10h34
